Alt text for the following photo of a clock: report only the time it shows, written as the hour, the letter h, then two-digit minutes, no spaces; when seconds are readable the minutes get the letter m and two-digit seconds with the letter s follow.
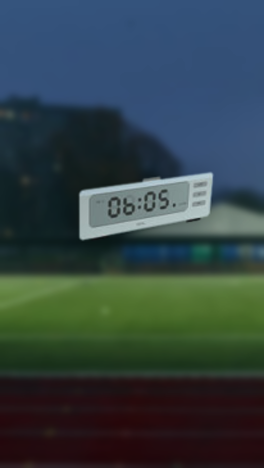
6h05
